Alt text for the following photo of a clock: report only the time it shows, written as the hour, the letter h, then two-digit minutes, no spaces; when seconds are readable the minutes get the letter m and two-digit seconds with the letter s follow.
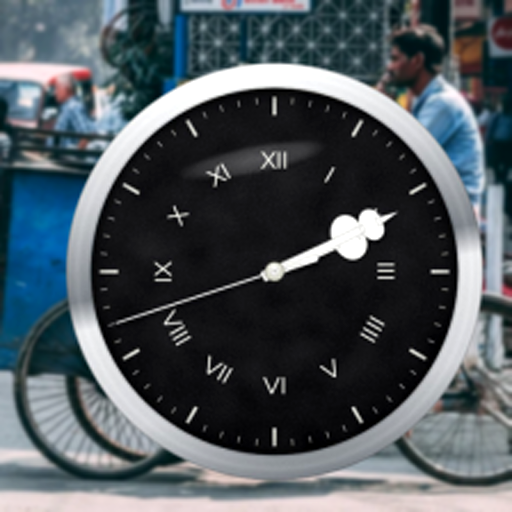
2h10m42s
